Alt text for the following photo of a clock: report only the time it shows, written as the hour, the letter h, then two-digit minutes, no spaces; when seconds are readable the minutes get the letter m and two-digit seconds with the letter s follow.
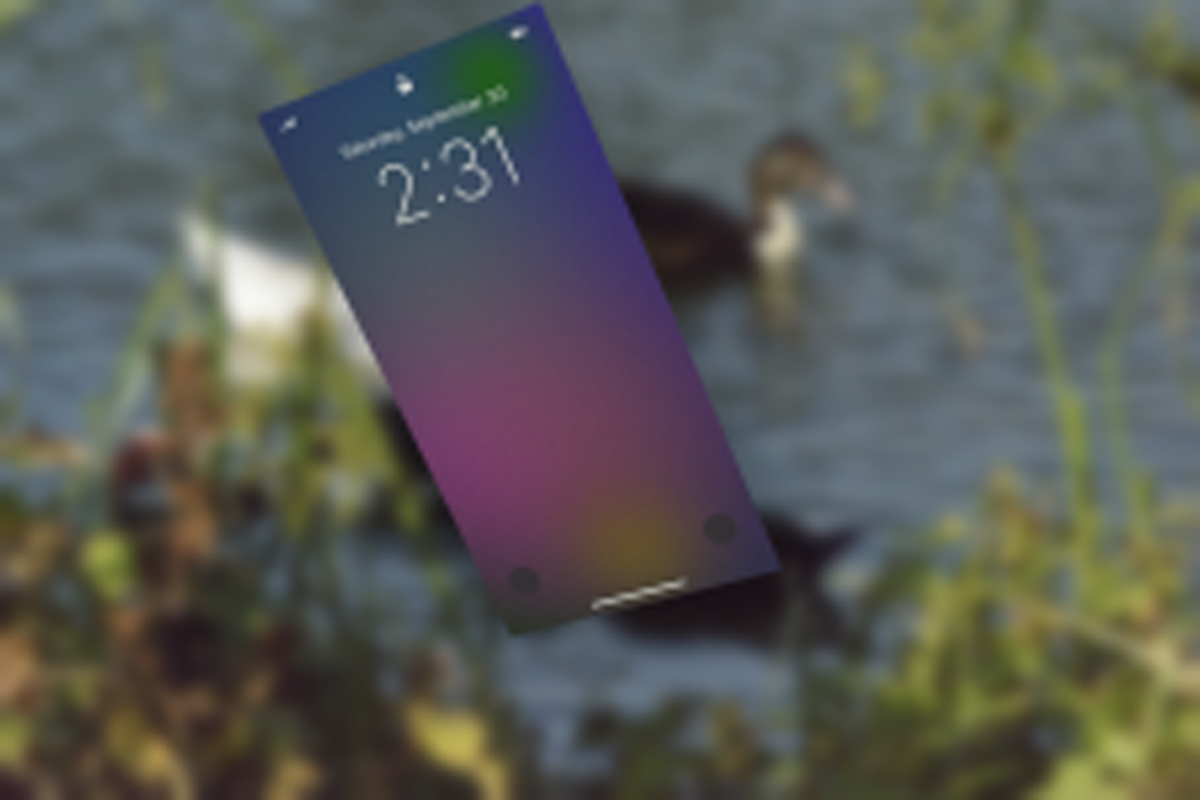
2h31
